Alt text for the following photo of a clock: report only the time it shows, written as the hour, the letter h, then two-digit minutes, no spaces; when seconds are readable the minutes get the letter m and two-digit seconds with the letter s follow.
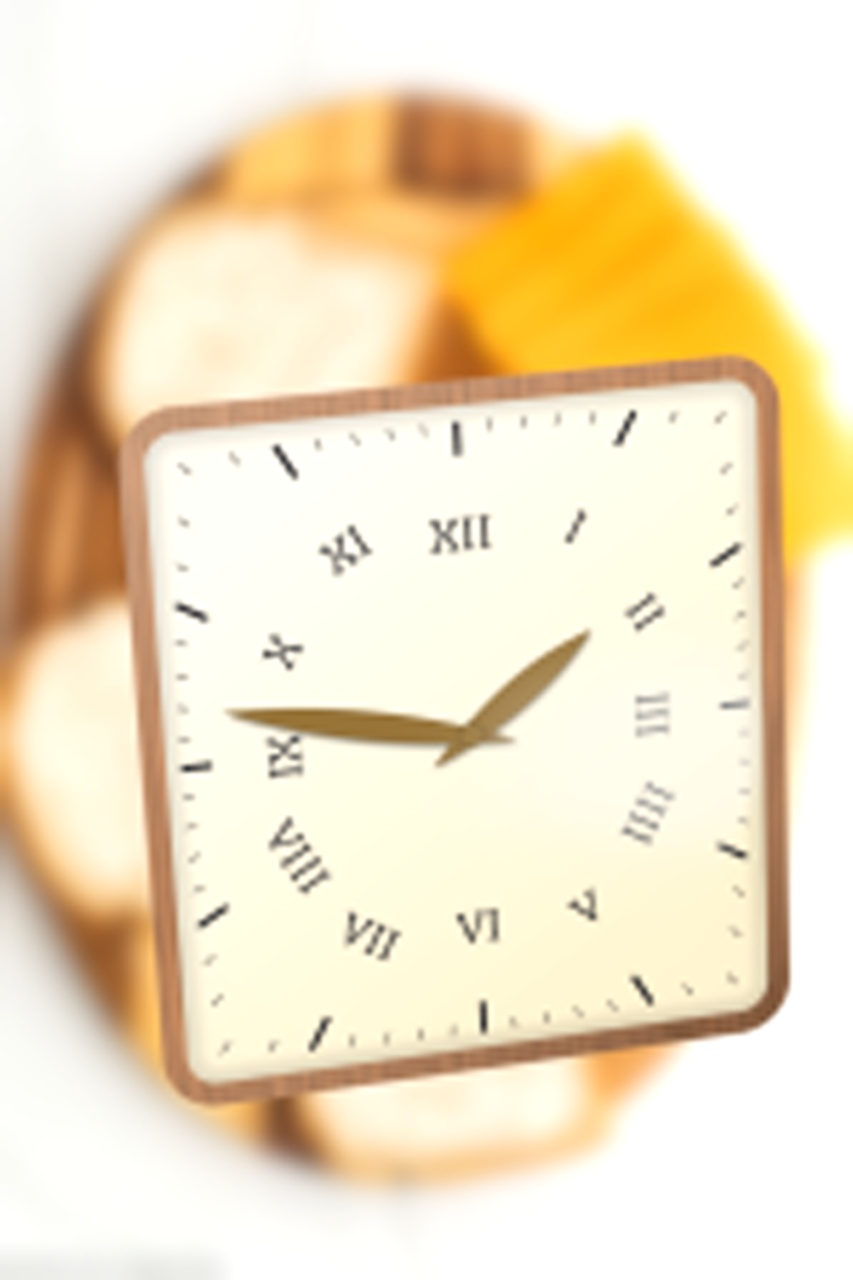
1h47
